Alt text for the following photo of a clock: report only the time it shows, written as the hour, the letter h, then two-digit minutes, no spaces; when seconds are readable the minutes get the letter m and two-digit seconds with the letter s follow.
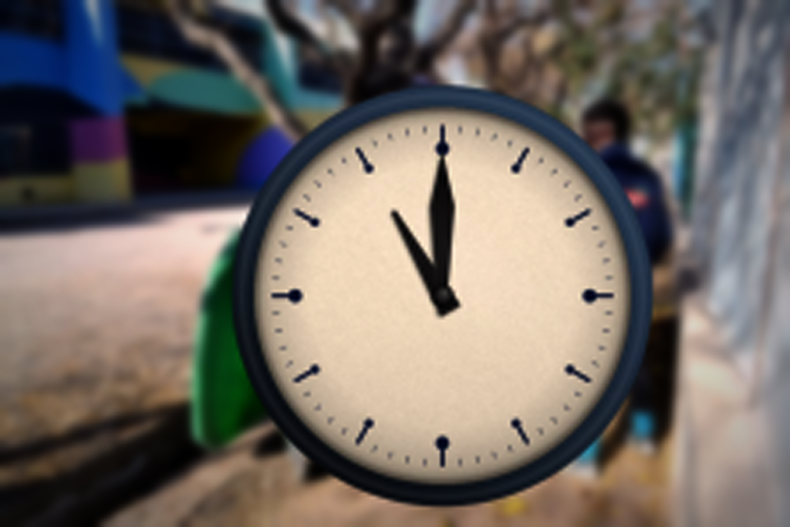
11h00
